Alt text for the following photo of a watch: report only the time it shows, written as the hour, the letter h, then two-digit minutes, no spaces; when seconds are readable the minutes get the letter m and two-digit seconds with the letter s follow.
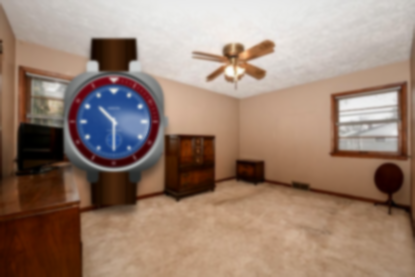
10h30
